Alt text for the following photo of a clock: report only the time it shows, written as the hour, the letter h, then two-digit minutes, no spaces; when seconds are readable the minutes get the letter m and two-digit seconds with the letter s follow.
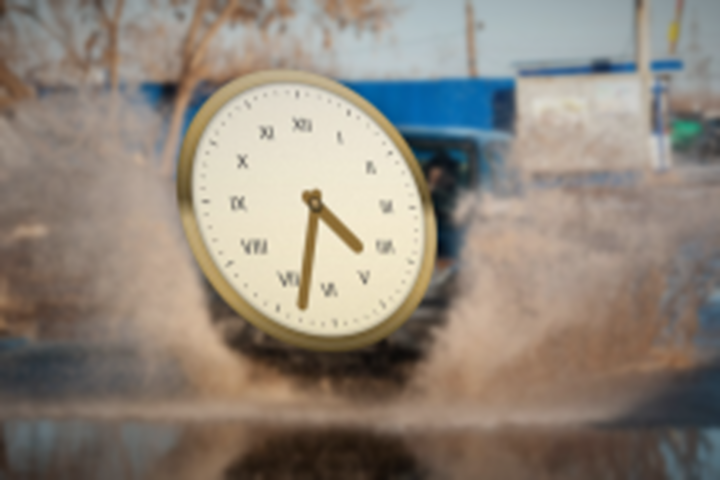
4h33
